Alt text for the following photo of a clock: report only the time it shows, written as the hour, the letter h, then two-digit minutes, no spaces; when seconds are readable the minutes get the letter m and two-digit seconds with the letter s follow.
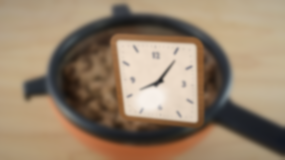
8h06
